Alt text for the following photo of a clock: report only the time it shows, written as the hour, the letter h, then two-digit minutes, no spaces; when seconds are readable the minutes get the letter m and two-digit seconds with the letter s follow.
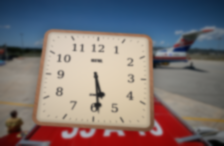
5h29
